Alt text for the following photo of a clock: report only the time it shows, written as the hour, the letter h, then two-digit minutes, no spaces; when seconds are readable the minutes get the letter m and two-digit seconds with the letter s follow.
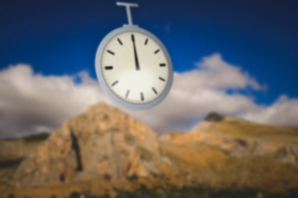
12h00
